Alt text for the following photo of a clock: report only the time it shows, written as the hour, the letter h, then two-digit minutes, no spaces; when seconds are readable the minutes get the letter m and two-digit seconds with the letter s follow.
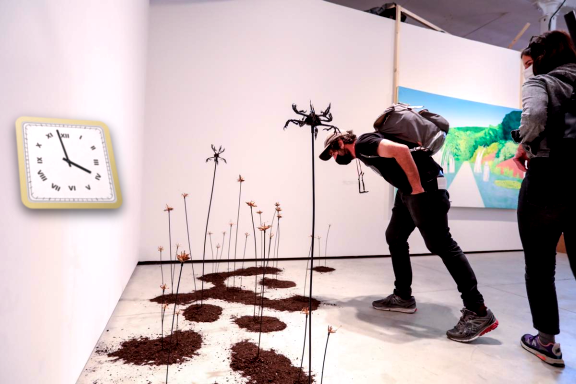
3h58
